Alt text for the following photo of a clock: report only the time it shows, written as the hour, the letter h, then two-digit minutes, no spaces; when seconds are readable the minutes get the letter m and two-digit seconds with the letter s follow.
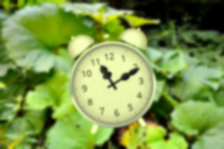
11h11
